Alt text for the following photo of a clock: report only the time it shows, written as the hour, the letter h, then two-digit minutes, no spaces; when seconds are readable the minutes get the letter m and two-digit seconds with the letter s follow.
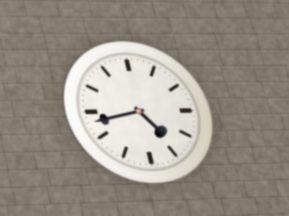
4h43
